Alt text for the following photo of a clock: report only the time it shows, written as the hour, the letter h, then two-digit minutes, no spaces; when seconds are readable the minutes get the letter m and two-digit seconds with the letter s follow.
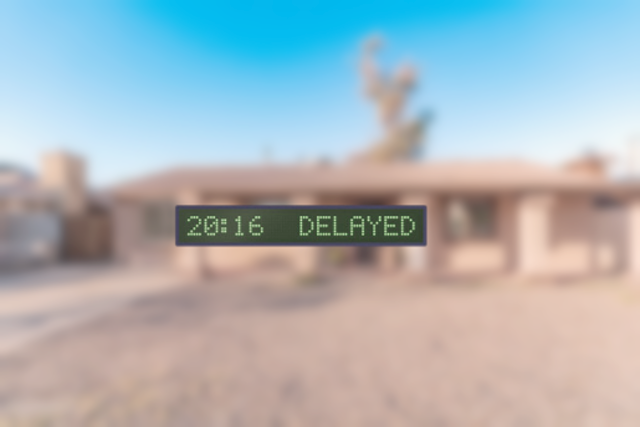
20h16
